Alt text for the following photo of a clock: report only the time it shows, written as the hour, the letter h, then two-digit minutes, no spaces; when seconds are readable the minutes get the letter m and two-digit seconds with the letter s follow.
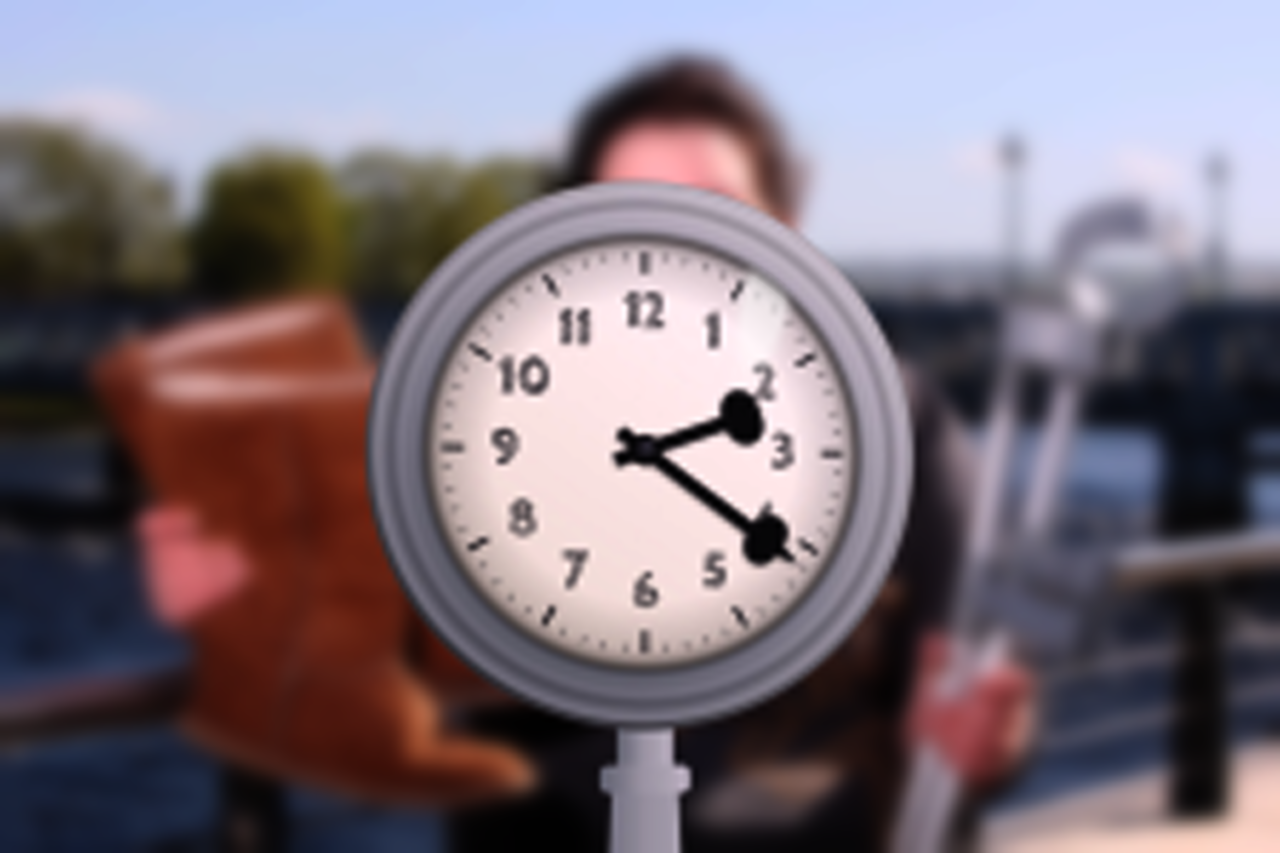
2h21
